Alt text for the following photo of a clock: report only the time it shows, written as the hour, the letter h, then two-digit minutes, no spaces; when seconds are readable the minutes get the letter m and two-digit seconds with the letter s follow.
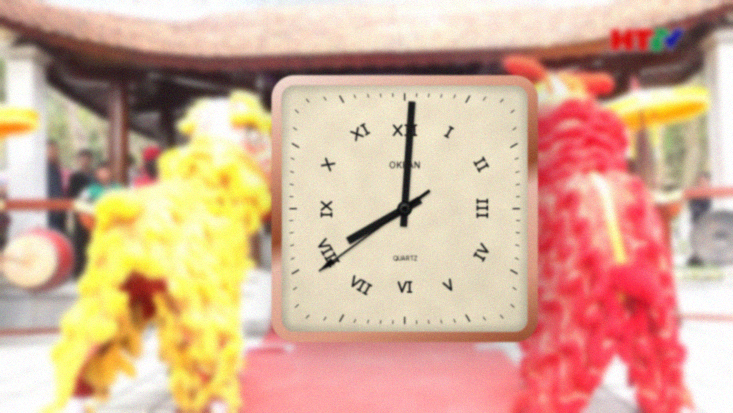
8h00m39s
